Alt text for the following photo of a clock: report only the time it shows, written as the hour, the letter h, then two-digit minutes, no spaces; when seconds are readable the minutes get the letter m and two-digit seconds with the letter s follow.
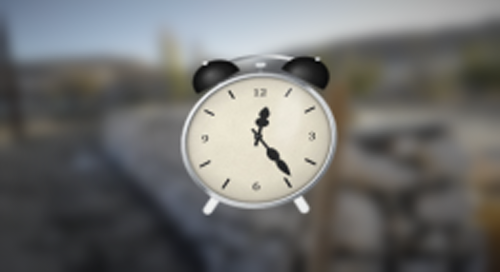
12h24
